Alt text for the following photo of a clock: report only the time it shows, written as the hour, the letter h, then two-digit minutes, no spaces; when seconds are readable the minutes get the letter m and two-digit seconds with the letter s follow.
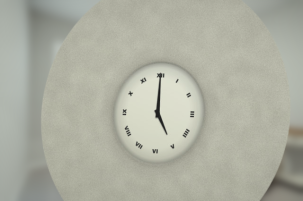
5h00
